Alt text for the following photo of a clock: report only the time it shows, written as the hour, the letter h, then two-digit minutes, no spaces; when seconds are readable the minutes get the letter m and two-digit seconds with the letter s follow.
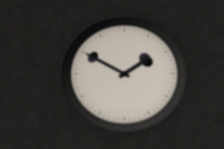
1h50
